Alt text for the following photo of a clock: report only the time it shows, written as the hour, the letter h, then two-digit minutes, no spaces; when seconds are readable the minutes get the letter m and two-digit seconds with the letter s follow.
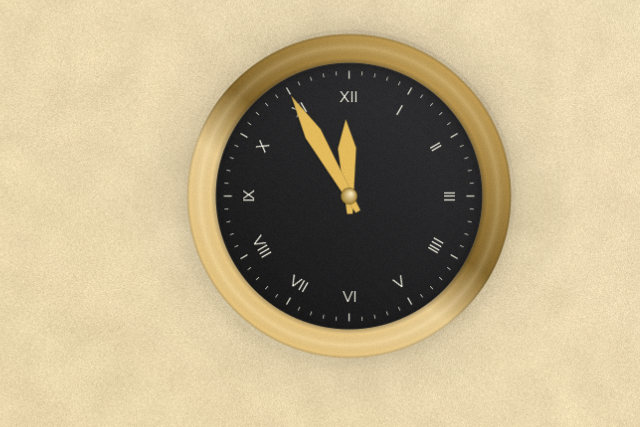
11h55
